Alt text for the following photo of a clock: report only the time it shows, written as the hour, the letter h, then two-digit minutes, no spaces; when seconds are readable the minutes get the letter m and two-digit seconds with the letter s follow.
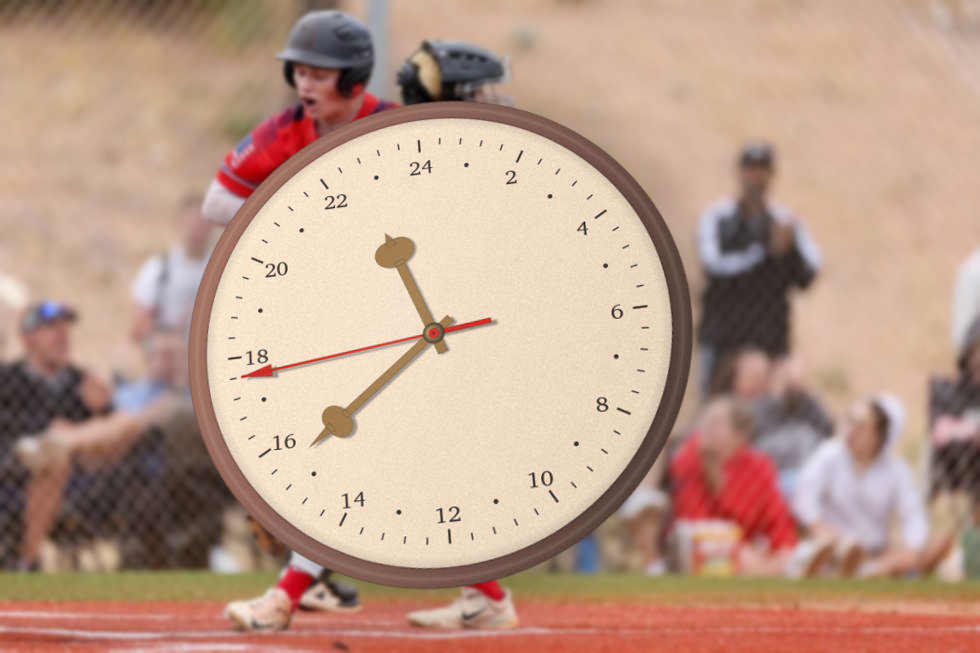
22h38m44s
